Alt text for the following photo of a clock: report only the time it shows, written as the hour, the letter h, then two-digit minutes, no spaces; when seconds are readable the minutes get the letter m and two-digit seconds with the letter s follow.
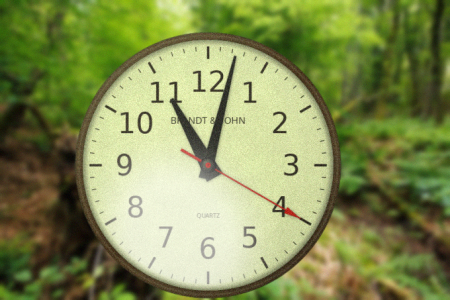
11h02m20s
